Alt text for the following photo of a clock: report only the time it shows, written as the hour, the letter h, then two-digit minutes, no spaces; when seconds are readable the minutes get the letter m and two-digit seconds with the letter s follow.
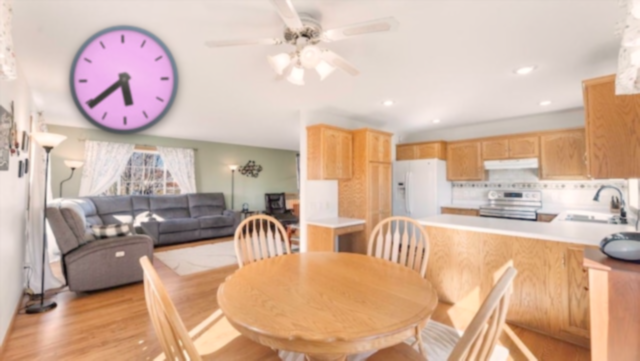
5h39
